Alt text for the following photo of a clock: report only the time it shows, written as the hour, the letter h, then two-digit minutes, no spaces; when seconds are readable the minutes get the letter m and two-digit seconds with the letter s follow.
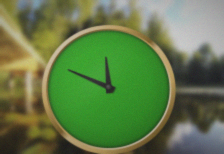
11h49
